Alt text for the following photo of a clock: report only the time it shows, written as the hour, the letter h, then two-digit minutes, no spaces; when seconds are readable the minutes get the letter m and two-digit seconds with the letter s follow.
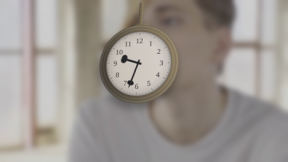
9h33
